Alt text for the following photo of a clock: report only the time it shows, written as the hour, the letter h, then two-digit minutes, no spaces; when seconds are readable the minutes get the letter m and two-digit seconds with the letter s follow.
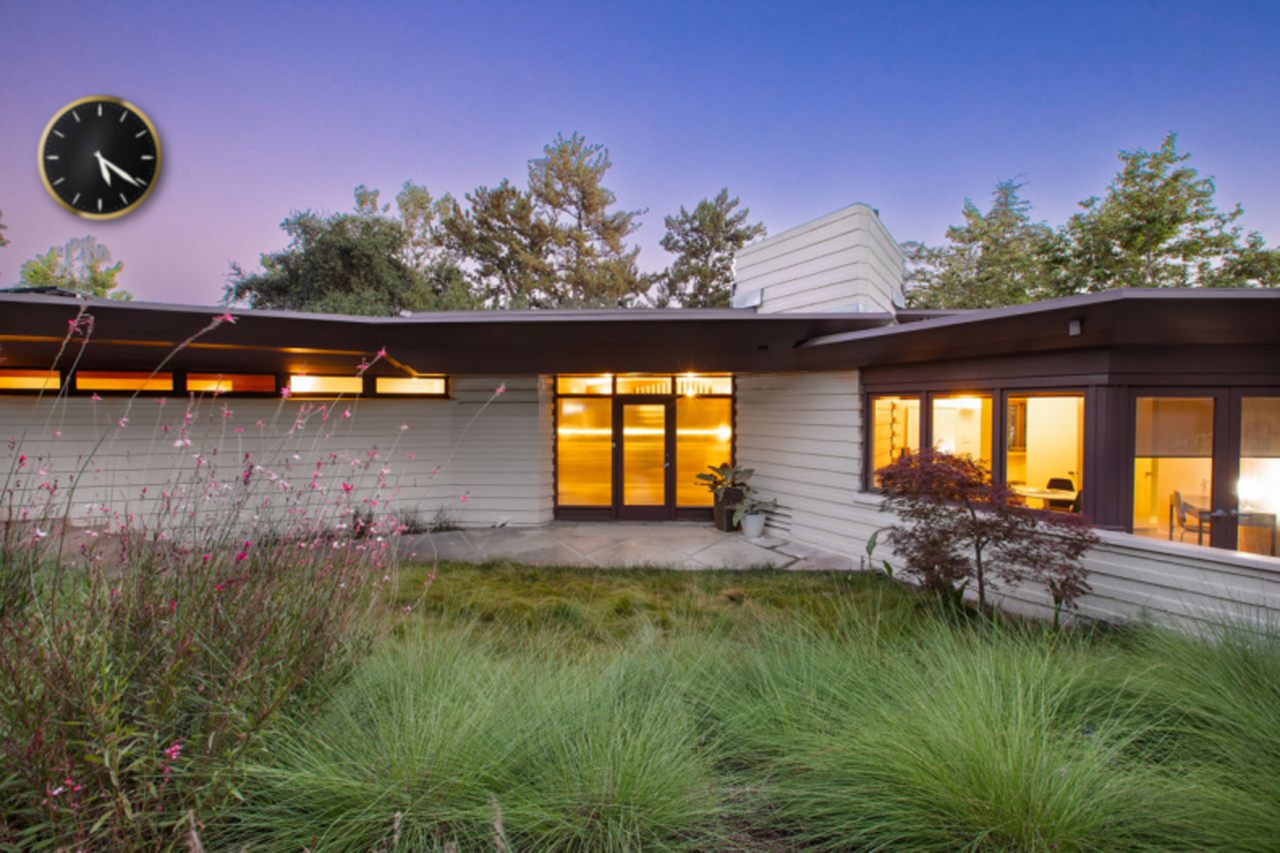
5h21
